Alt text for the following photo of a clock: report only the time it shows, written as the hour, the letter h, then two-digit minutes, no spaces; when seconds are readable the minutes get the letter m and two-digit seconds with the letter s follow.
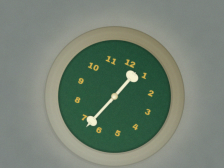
12h33
